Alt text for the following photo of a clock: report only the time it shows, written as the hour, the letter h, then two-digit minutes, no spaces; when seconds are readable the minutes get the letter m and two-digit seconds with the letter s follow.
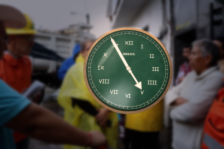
4h55
